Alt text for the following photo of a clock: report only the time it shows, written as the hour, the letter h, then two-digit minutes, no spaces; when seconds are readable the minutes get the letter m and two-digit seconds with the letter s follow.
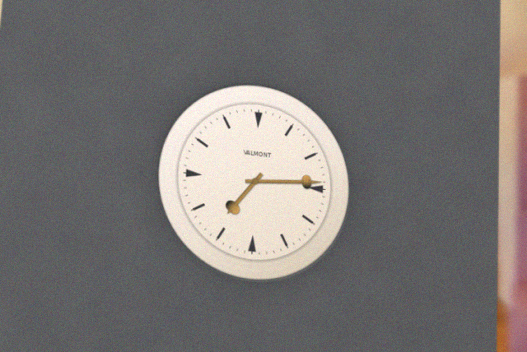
7h14
